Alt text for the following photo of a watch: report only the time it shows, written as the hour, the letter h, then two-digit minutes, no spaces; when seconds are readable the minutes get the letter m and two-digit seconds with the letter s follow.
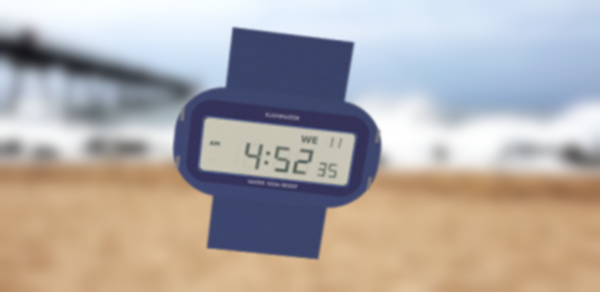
4h52m35s
